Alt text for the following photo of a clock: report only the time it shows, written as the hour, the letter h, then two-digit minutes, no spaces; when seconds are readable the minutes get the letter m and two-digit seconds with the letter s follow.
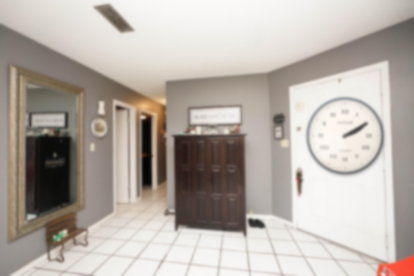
2h10
